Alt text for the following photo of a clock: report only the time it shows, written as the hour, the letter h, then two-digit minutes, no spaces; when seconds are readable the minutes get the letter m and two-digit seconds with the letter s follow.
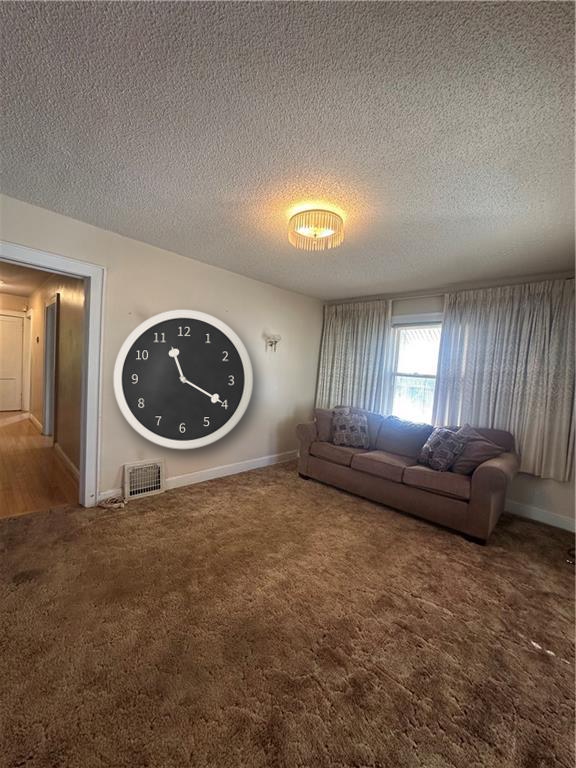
11h20
